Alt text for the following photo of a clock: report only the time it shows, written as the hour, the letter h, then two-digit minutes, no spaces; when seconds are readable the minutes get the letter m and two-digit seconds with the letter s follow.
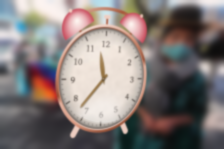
11h37
